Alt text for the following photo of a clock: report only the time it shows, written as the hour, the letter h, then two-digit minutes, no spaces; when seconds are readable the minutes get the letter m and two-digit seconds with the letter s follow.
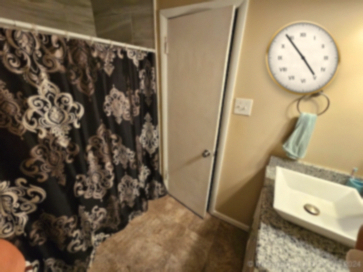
4h54
